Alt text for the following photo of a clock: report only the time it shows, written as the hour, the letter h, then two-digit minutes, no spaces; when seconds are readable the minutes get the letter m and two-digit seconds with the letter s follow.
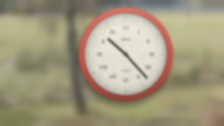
10h23
